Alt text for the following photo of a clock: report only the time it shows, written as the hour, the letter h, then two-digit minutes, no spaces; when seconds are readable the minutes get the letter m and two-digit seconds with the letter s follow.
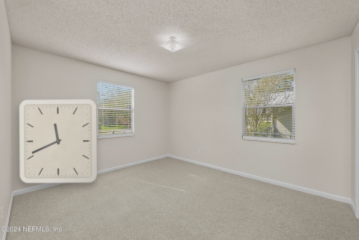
11h41
